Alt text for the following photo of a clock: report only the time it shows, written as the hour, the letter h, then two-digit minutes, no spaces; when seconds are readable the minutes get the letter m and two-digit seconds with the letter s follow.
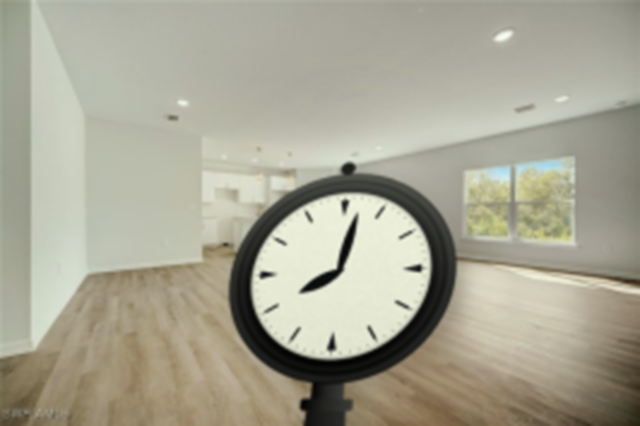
8h02
